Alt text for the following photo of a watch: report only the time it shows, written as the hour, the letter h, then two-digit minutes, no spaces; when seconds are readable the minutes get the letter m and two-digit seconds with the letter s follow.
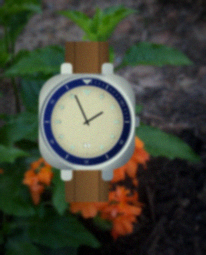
1h56
